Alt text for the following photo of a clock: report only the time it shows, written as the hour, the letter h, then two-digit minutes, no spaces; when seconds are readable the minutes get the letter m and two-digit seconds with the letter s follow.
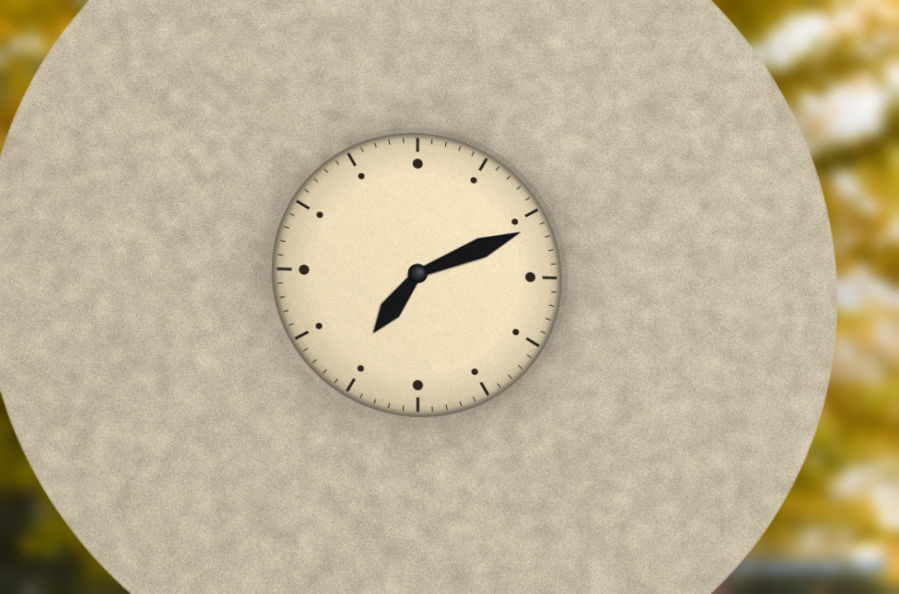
7h11
